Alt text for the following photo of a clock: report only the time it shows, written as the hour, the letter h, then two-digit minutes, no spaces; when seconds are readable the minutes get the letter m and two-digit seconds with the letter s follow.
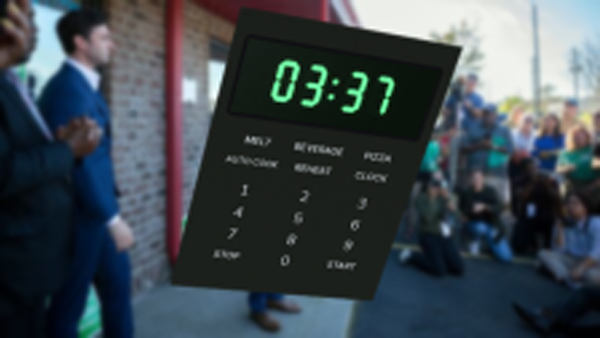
3h37
